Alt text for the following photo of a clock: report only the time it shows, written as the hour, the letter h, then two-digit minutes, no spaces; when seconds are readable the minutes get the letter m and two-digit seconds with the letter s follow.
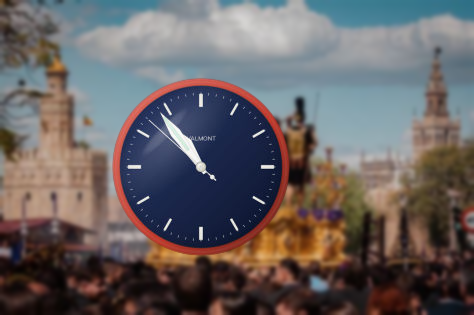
10h53m52s
